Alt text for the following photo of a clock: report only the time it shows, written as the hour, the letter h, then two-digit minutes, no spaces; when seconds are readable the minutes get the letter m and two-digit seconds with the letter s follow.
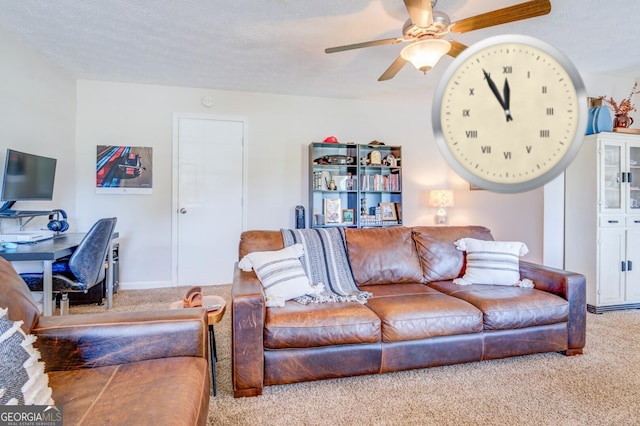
11h55
